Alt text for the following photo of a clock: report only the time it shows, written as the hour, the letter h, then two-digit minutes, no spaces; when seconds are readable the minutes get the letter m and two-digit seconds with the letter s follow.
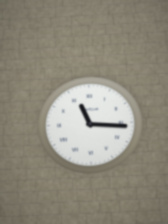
11h16
